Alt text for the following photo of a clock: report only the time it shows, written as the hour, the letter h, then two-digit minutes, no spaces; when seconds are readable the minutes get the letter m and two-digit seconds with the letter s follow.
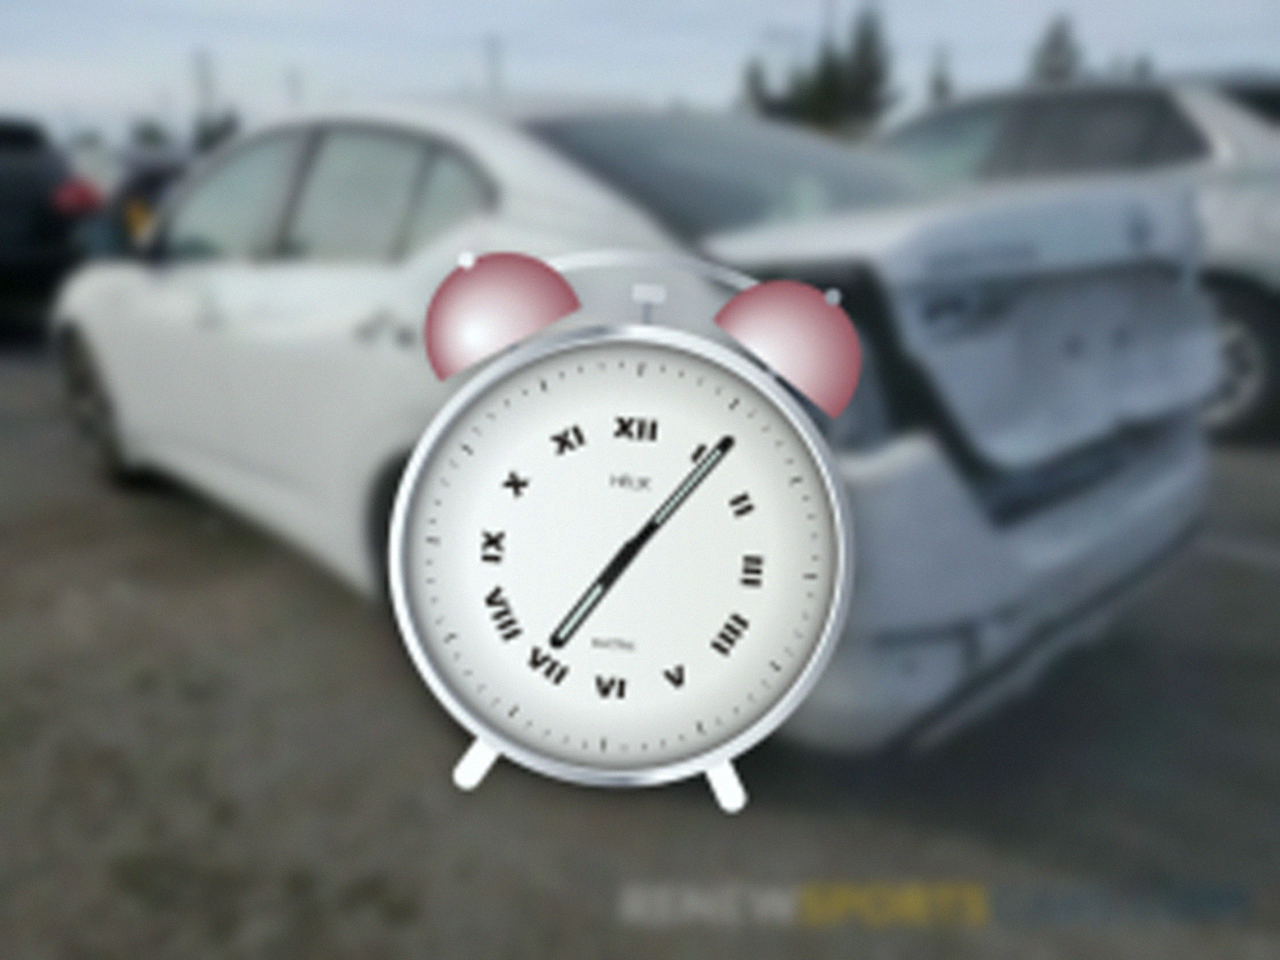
7h06
